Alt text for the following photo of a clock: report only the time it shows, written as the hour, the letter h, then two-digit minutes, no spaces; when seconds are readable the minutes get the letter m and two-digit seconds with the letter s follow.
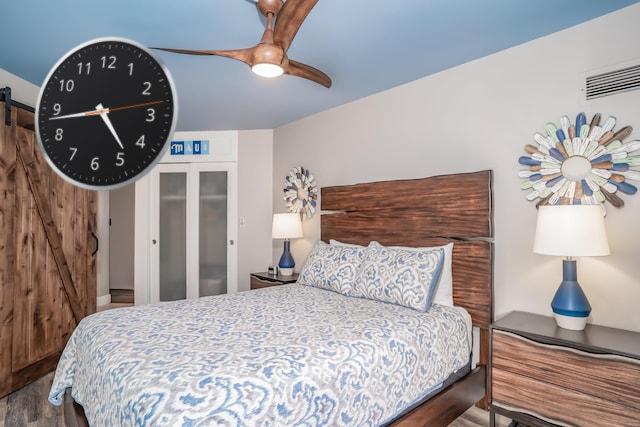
4h43m13s
